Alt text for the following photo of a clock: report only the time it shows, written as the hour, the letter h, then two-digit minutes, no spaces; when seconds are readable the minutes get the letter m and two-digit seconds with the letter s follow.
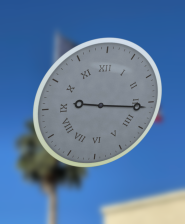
9h16
